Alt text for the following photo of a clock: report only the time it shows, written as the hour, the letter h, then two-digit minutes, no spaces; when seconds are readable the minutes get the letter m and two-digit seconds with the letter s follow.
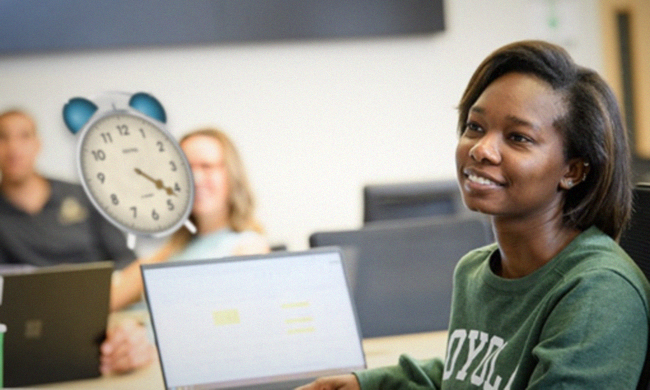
4h22
